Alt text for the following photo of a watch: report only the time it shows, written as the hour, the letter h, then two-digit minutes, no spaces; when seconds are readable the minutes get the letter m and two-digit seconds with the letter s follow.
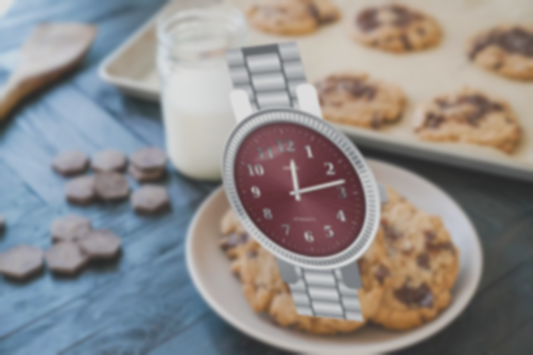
12h13
